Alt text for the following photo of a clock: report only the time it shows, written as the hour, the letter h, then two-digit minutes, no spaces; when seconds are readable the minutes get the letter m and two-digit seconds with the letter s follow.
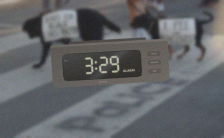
3h29
